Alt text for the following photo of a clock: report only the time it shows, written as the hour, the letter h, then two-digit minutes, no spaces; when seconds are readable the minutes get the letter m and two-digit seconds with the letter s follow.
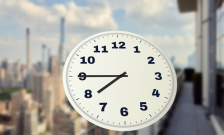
7h45
